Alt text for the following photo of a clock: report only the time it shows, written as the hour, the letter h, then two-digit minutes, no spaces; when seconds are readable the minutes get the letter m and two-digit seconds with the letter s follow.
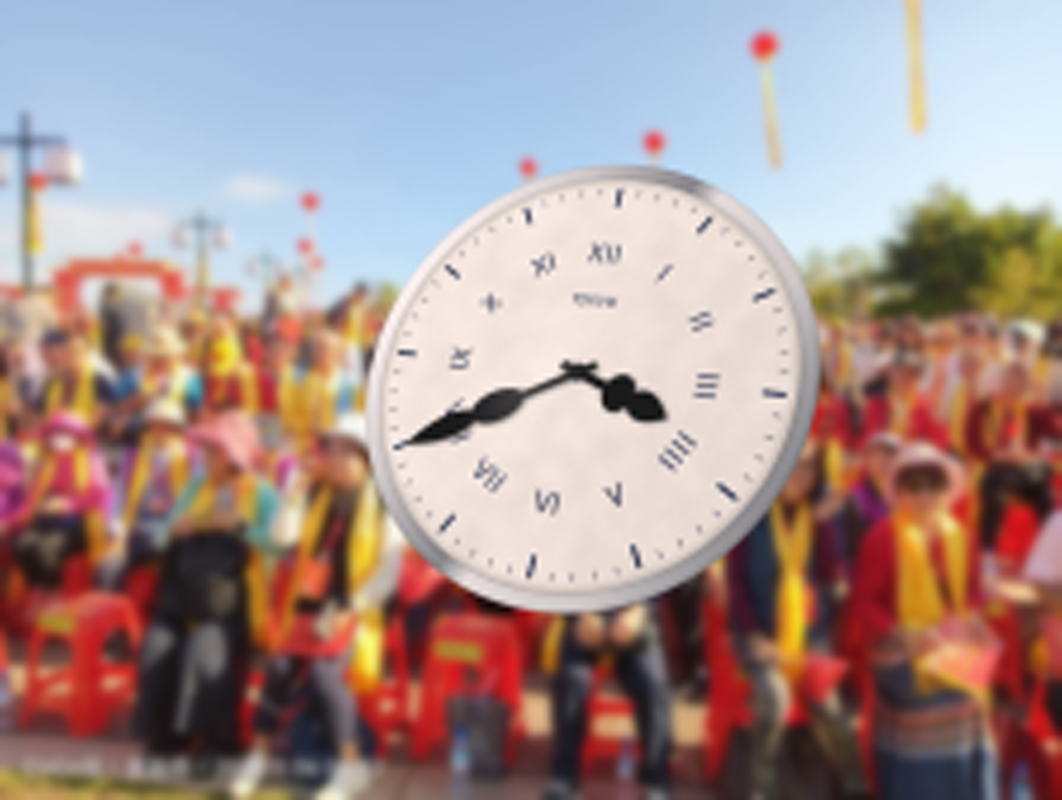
3h40
